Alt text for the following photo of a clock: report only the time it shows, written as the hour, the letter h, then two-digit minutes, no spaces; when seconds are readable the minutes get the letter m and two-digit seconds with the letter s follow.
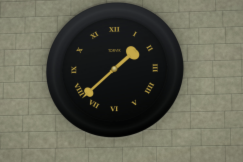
1h38
